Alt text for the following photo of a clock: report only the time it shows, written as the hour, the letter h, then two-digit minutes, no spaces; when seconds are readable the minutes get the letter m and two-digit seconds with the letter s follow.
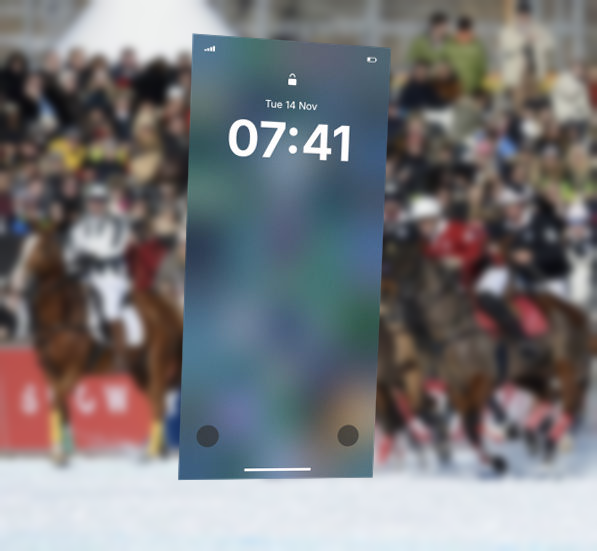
7h41
